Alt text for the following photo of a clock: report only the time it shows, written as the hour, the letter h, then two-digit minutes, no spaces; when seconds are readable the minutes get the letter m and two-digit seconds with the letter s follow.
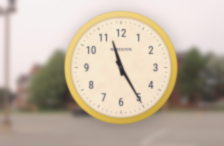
11h25
